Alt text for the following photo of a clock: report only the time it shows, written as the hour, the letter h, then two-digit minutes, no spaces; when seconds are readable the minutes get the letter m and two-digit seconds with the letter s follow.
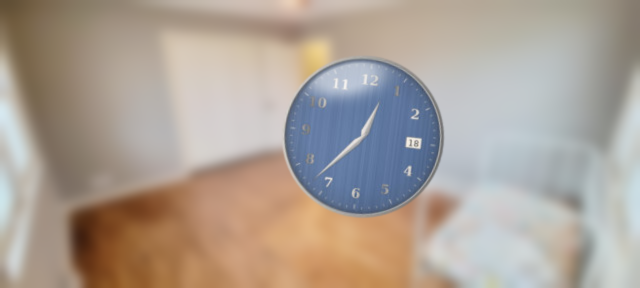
12h37
